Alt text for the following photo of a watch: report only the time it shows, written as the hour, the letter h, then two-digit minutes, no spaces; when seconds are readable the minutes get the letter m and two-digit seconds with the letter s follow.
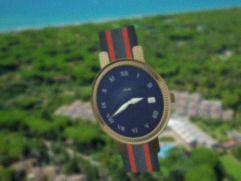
2h40
